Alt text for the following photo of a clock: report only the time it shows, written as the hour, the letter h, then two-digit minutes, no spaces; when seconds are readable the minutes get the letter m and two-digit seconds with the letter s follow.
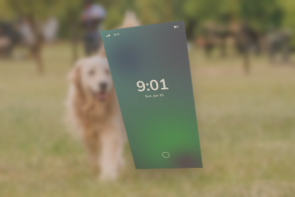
9h01
